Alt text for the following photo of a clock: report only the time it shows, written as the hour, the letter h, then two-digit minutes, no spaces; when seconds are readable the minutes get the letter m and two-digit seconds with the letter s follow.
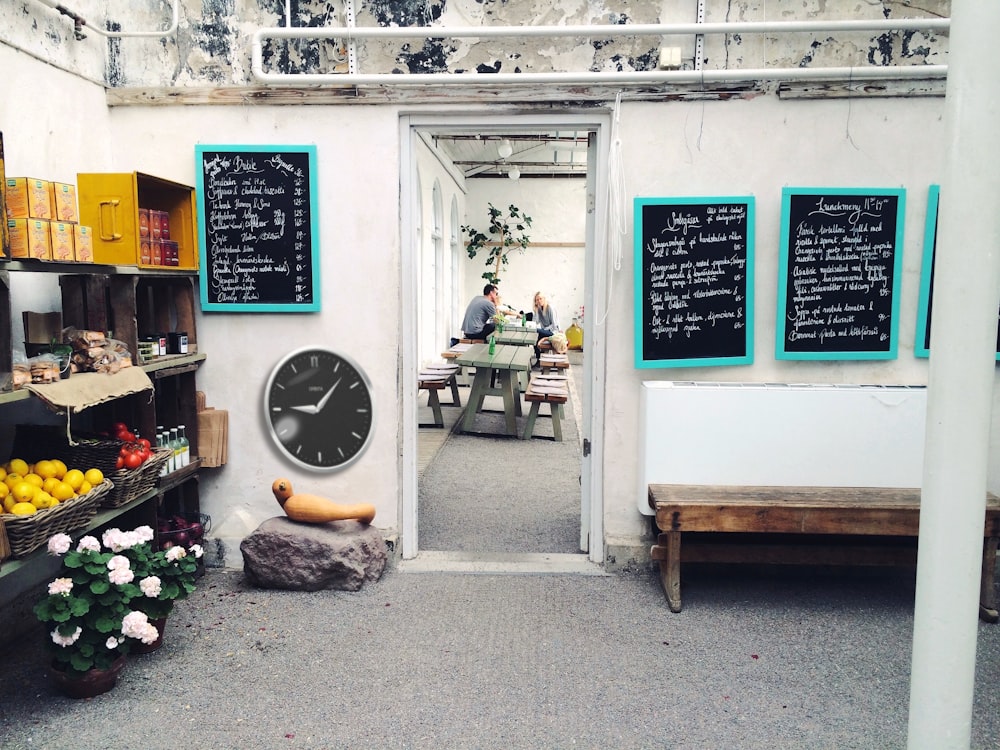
9h07
